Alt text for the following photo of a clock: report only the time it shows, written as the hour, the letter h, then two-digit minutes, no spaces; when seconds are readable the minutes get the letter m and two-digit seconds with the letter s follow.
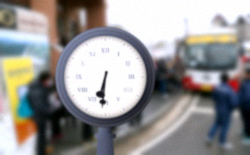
6h31
